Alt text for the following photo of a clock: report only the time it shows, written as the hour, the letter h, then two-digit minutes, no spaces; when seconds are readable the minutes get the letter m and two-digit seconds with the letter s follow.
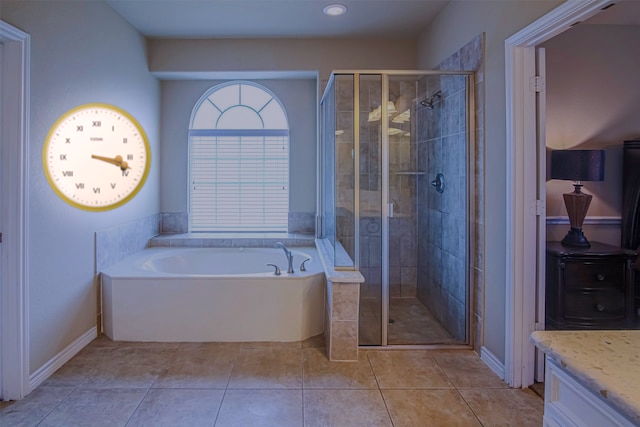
3h18
